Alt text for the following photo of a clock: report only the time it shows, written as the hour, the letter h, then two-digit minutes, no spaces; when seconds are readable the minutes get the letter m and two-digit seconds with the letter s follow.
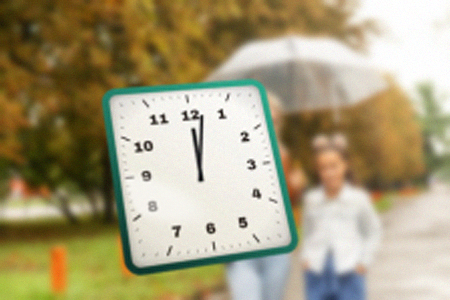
12h02
